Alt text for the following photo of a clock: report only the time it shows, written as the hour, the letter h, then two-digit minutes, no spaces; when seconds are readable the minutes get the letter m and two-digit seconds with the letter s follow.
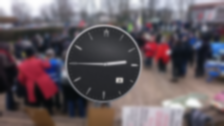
2h45
